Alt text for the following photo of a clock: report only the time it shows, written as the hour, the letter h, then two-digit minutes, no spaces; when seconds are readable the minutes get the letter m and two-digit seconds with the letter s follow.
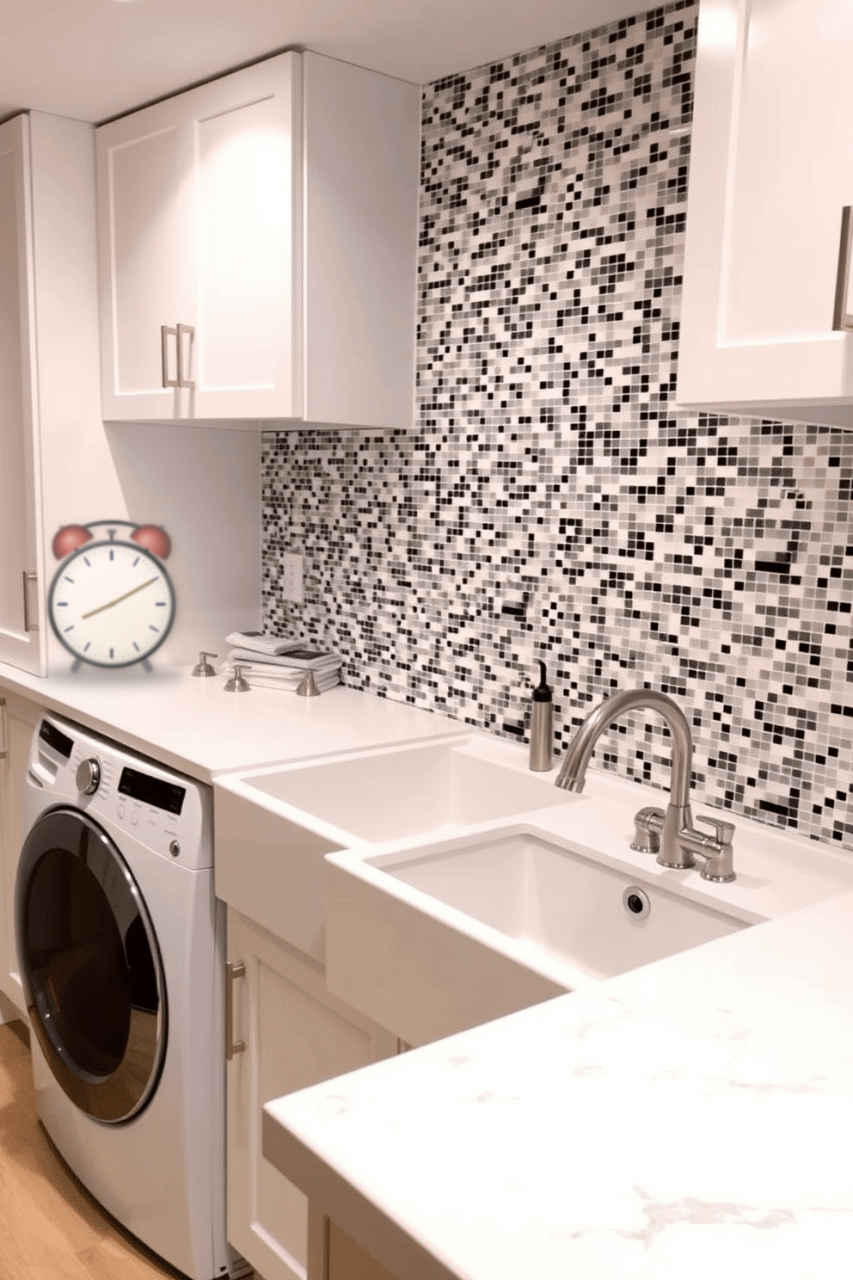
8h10
